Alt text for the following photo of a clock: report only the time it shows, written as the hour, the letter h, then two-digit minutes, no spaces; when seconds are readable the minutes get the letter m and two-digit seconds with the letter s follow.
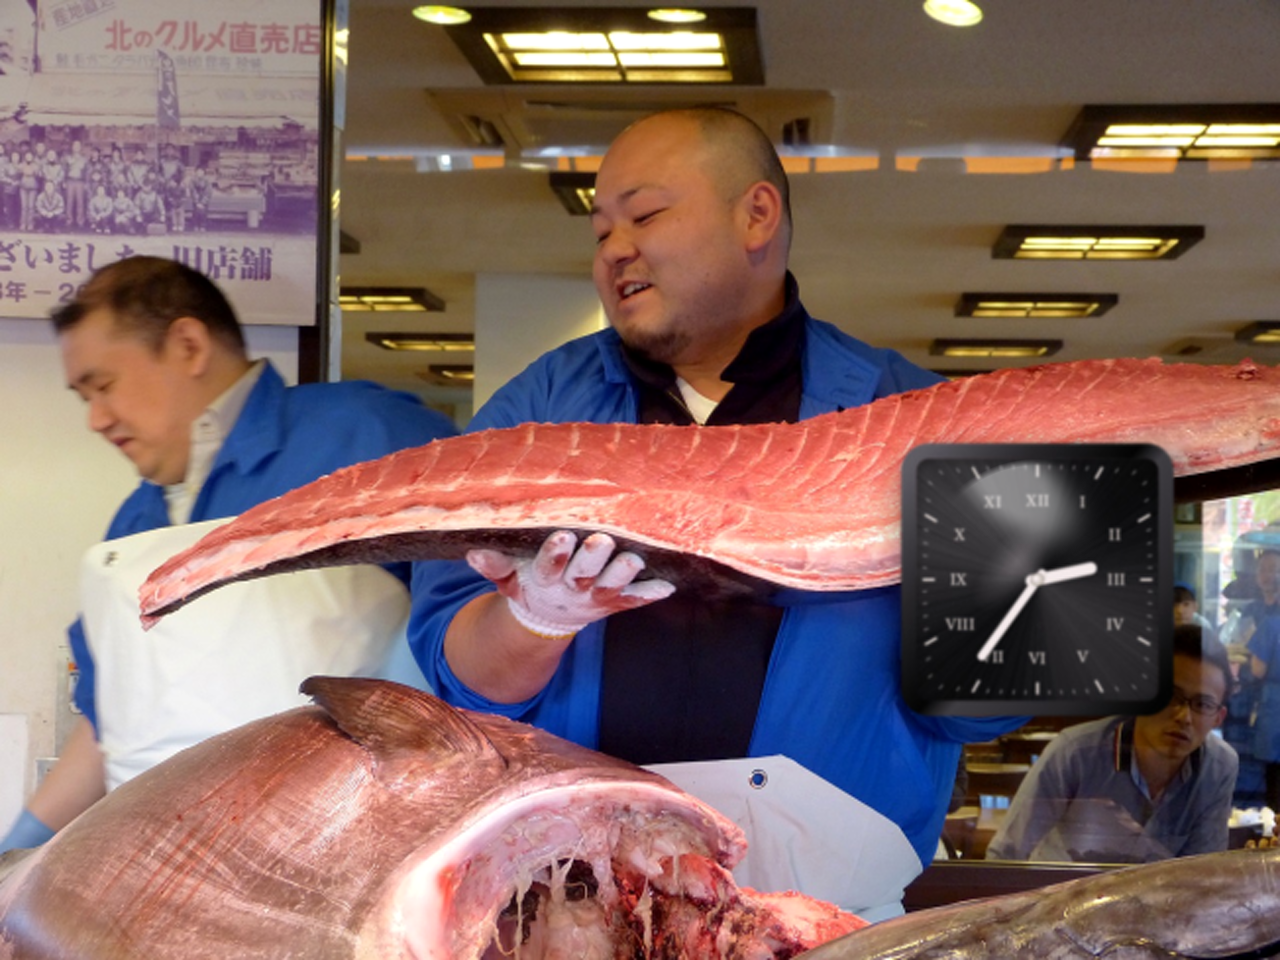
2h36
